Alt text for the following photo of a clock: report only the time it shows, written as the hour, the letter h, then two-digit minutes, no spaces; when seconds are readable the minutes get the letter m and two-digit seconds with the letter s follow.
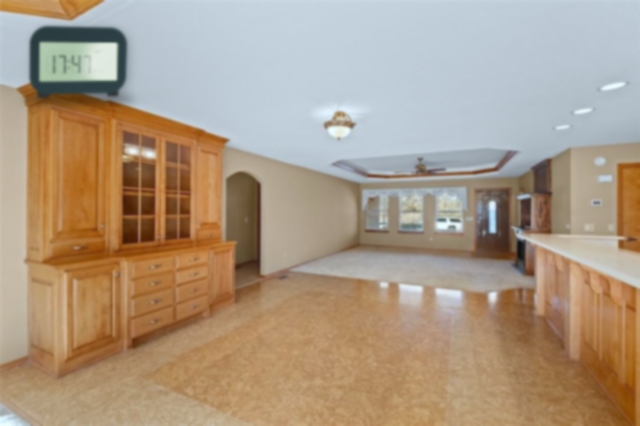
17h47
